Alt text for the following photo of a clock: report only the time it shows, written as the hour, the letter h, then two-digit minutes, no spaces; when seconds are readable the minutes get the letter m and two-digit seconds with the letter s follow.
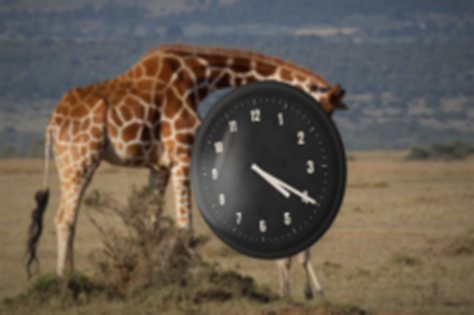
4h20
